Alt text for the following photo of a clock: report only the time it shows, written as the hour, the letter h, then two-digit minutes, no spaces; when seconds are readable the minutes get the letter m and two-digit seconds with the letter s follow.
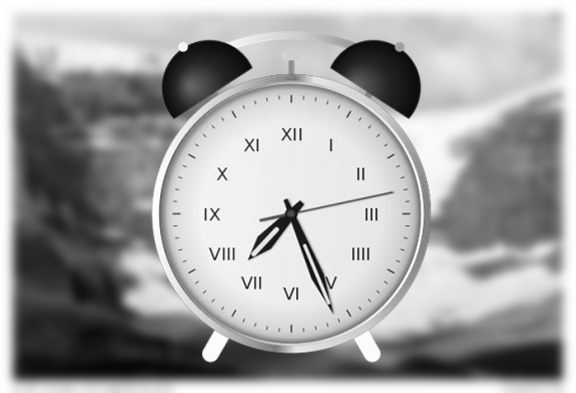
7h26m13s
